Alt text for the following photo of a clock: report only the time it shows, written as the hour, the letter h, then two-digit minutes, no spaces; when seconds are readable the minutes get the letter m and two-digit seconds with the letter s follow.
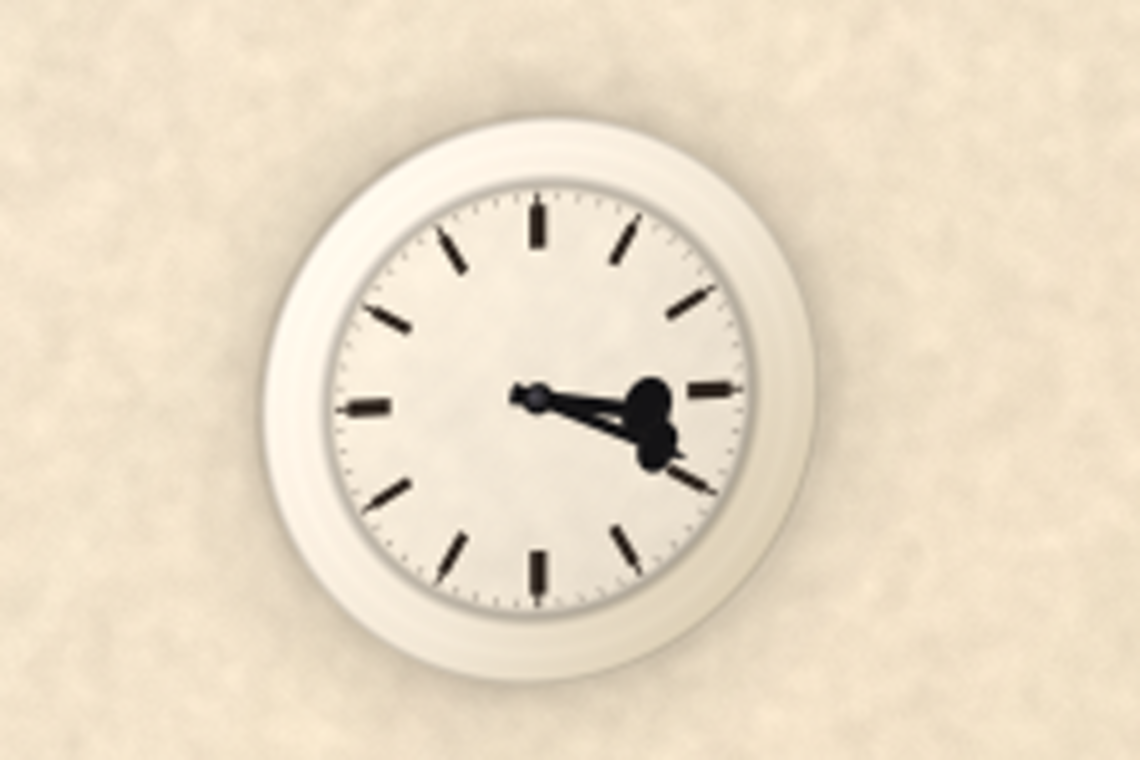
3h19
